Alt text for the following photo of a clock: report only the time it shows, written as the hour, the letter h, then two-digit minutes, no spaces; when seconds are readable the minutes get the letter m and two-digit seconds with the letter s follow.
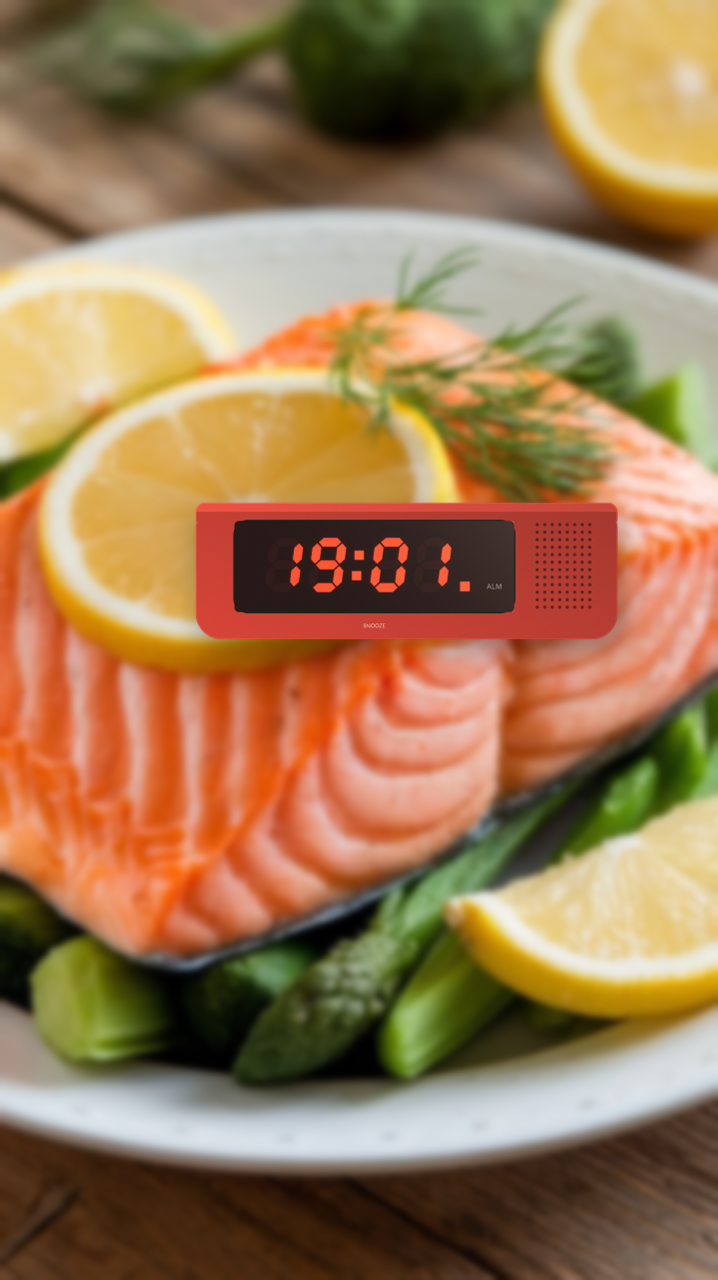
19h01
